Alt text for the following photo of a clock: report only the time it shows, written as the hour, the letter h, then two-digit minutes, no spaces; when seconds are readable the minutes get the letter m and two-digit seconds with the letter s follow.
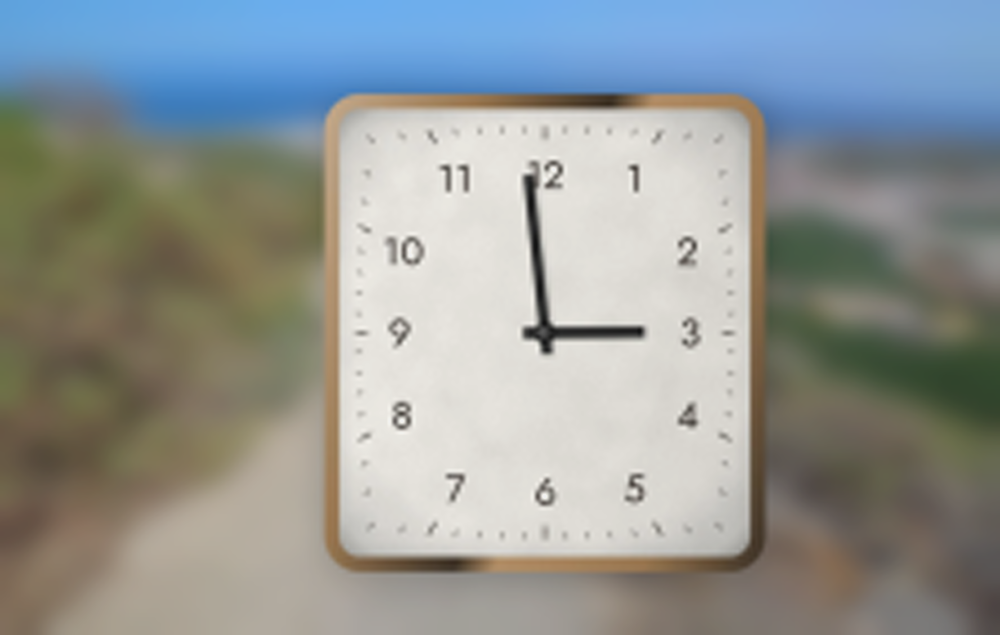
2h59
